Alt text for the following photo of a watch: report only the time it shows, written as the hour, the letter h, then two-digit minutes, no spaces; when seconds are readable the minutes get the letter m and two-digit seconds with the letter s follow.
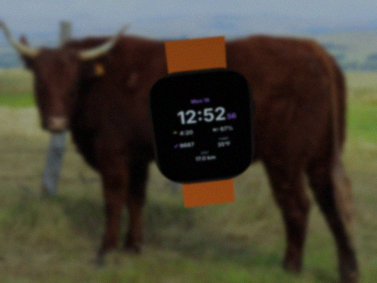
12h52
